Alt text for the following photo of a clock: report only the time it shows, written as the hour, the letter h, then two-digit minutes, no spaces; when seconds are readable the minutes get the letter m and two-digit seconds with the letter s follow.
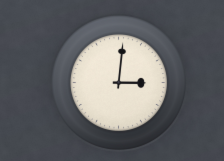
3h01
